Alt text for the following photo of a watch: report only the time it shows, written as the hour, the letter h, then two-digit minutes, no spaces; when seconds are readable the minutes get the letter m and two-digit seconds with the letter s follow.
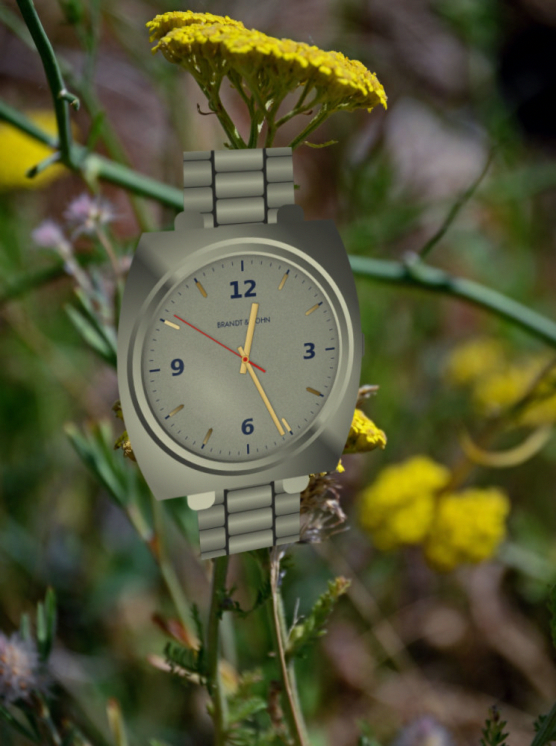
12h25m51s
